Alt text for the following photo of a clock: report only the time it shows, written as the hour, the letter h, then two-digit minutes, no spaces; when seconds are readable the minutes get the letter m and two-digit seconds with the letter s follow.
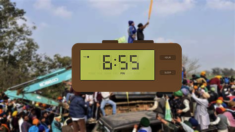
6h55
